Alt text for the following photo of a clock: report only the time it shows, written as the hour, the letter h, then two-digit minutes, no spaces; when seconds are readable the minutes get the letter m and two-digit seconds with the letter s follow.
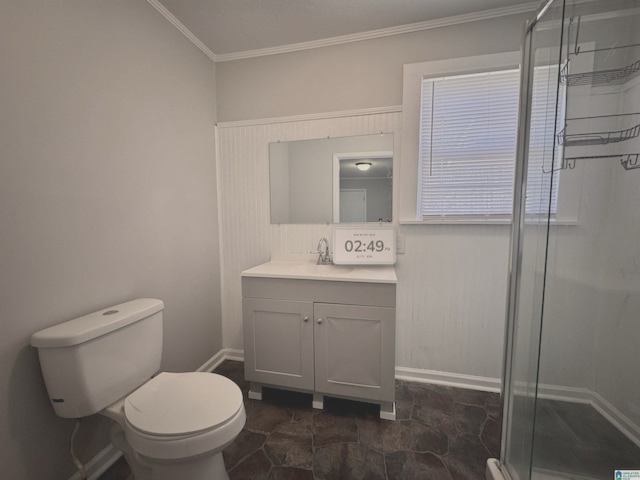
2h49
